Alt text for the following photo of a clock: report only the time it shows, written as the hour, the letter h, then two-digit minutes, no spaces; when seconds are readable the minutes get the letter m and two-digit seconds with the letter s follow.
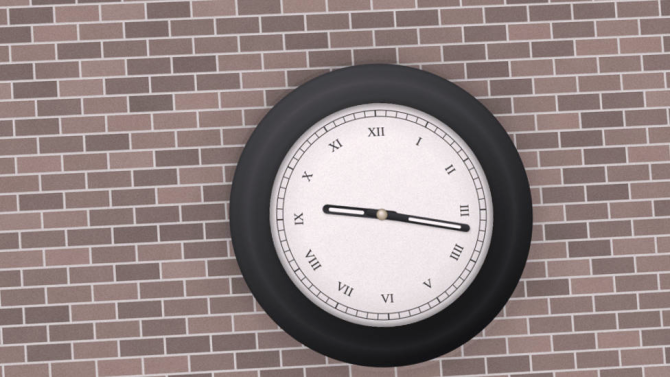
9h17
